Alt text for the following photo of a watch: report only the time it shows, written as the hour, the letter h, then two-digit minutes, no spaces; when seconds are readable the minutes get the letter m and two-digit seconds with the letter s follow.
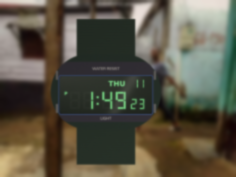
1h49m23s
